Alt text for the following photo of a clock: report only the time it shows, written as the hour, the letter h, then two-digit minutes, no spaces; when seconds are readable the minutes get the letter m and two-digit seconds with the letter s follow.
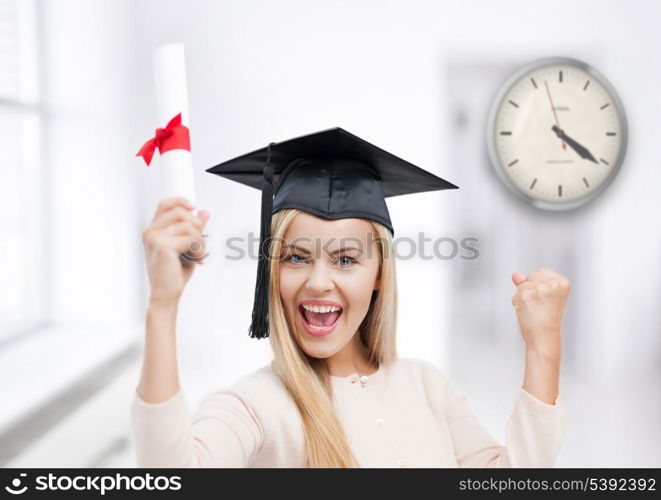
4h20m57s
